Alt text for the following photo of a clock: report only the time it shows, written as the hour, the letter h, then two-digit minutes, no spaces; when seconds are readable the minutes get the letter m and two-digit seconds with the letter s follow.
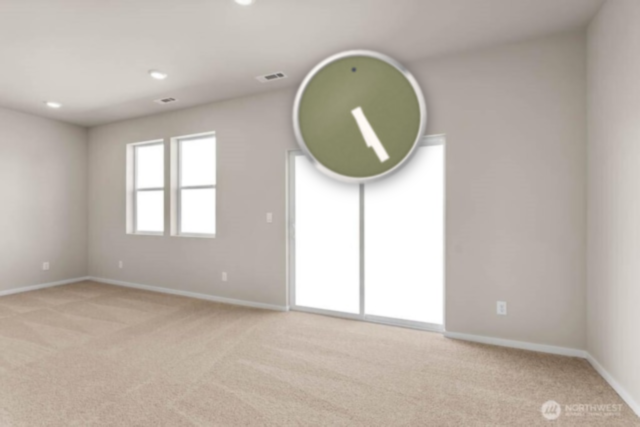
5h26
